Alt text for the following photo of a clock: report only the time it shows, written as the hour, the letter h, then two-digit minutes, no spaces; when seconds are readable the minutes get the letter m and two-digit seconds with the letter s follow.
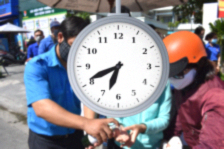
6h41
